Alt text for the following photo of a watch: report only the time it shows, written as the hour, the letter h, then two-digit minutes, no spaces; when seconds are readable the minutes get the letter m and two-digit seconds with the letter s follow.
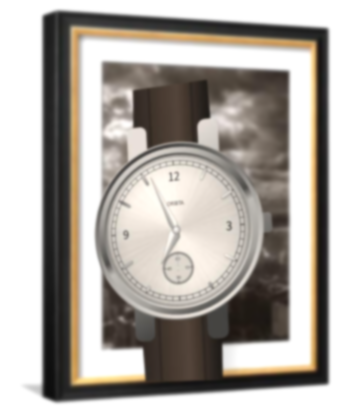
6h56
